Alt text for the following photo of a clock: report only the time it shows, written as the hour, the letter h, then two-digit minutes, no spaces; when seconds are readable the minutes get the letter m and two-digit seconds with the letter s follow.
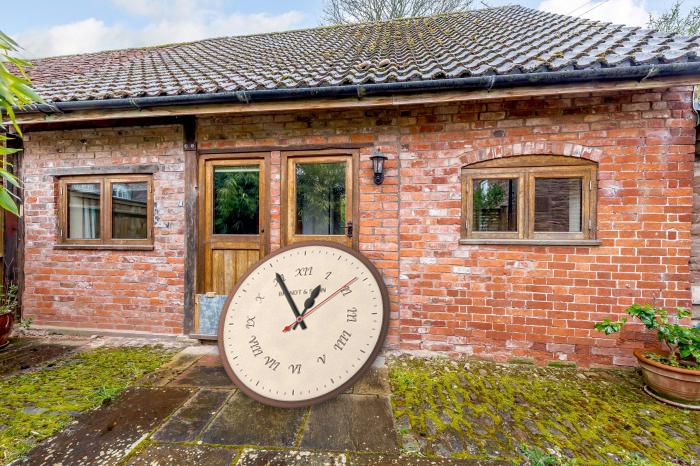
12h55m09s
